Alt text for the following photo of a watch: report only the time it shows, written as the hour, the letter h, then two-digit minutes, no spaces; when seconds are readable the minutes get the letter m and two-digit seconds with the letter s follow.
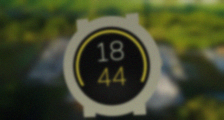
18h44
